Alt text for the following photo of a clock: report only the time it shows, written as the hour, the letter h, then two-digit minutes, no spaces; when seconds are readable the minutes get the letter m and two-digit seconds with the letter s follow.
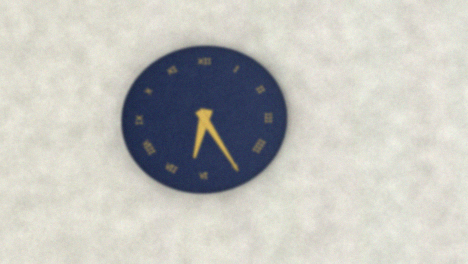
6h25
